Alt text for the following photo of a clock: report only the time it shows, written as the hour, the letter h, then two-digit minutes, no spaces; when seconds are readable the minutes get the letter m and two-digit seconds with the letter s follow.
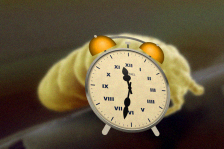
11h32
